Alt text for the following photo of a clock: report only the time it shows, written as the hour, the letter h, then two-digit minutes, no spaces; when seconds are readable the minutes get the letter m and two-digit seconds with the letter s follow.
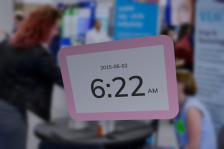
6h22
